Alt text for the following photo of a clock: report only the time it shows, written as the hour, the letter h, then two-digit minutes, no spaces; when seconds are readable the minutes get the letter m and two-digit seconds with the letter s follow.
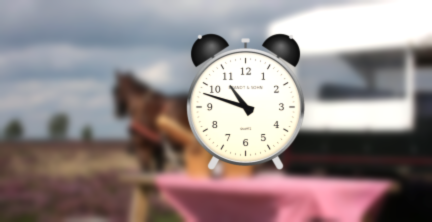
10h48
